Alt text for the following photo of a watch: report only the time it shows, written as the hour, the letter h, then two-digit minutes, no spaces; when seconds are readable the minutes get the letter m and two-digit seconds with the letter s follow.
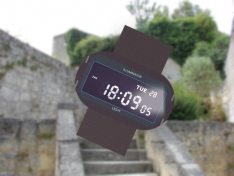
18h09m05s
